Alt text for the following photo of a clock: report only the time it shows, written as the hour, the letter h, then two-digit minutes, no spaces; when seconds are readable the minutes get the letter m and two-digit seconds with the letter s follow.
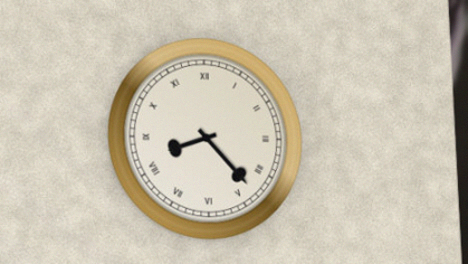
8h23
